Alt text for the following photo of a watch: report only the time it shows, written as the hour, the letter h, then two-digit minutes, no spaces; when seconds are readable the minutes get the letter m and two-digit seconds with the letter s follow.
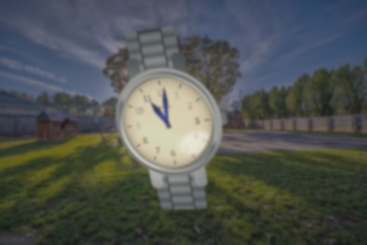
11h01
